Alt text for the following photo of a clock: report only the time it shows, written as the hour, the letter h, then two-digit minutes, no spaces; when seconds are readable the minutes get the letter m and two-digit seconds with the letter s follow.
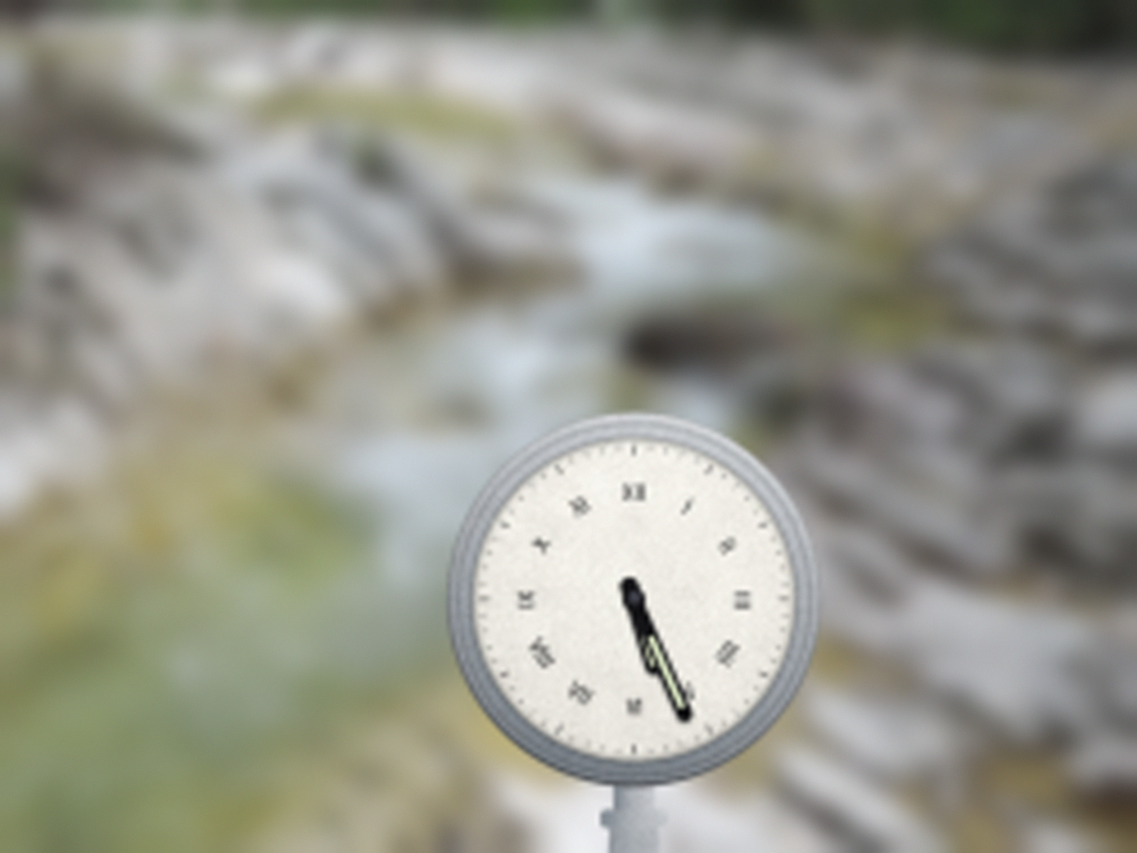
5h26
